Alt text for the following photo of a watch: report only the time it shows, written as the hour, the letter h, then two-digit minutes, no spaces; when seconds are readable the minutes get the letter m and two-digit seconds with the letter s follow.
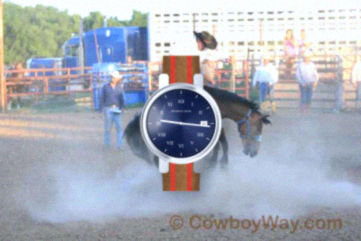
9h16
